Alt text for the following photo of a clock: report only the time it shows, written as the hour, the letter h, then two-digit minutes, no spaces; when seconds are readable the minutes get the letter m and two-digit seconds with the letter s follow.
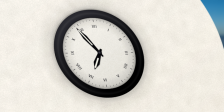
6h54
